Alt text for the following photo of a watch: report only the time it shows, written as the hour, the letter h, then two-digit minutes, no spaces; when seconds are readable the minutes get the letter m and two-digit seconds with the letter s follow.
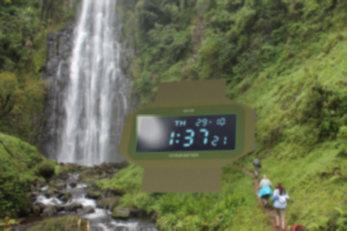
1h37
